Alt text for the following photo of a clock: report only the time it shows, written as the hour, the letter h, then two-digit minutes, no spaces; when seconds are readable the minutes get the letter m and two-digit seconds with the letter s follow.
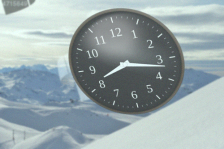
8h17
